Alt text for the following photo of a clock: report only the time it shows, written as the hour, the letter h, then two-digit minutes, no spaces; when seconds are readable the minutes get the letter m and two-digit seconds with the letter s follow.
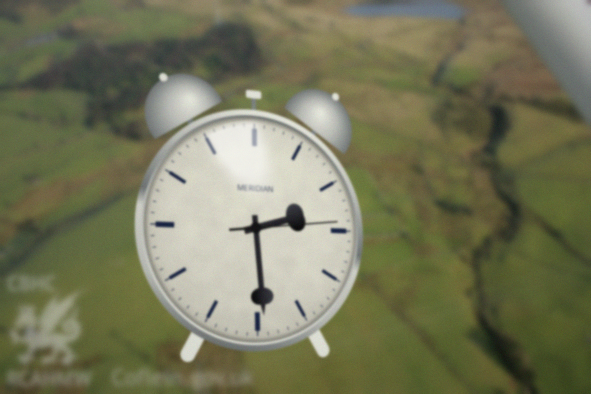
2h29m14s
